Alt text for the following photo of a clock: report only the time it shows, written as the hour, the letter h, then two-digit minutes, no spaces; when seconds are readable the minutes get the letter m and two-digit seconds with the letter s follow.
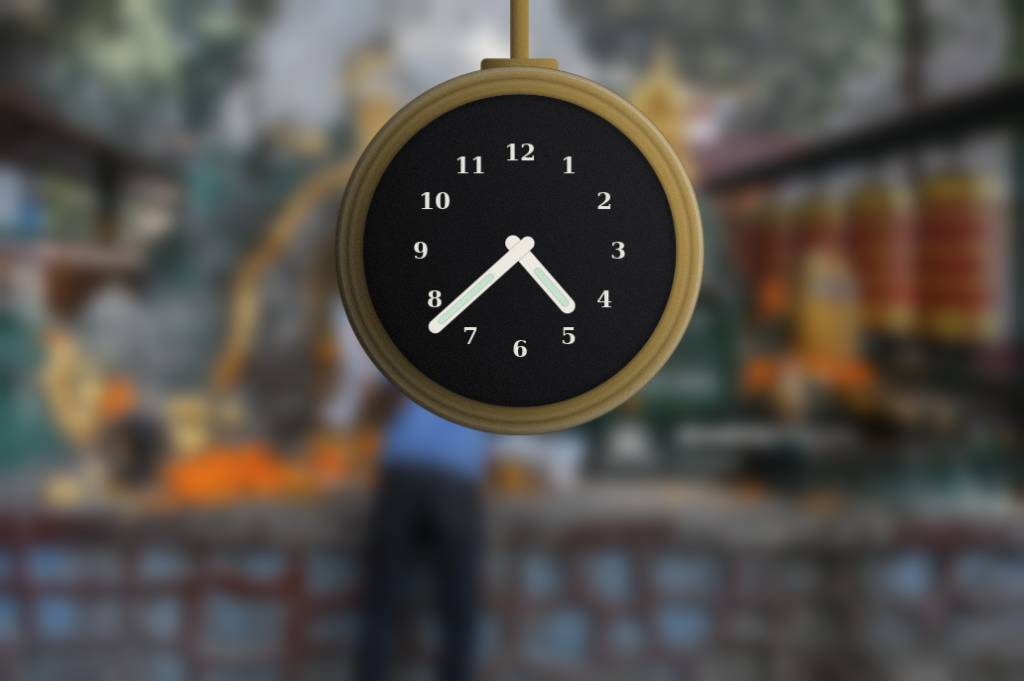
4h38
